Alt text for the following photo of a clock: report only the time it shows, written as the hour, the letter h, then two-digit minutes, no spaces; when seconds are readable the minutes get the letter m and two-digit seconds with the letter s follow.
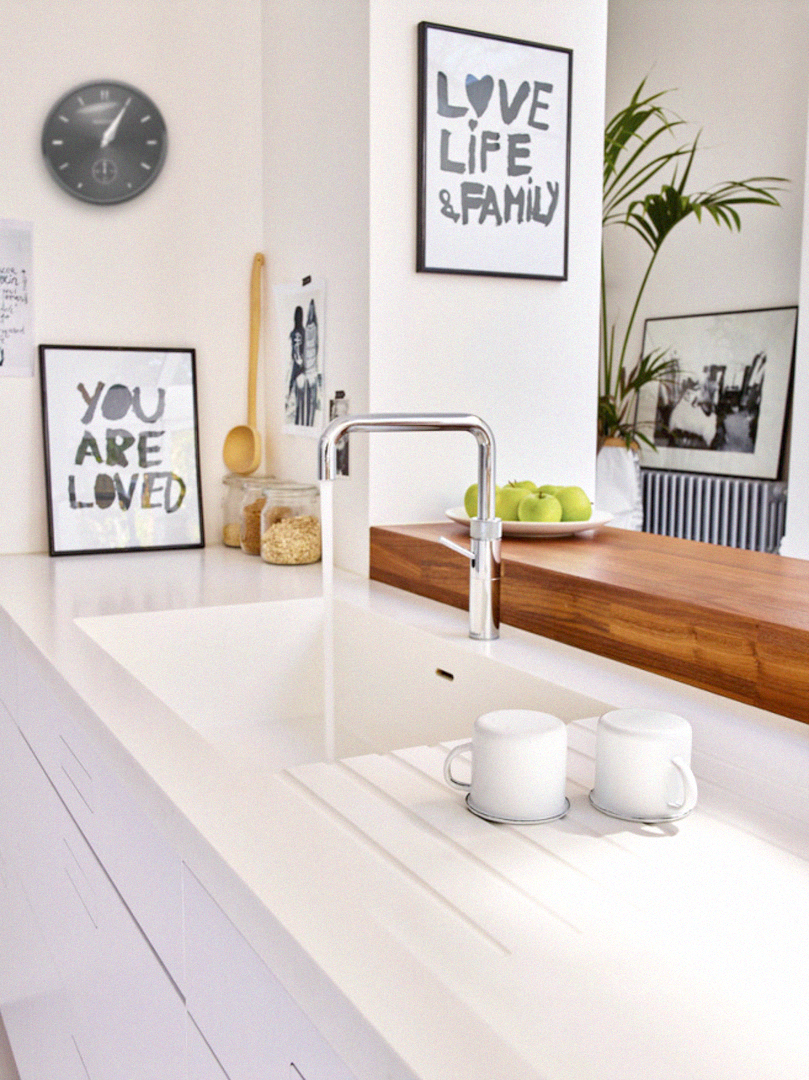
1h05
